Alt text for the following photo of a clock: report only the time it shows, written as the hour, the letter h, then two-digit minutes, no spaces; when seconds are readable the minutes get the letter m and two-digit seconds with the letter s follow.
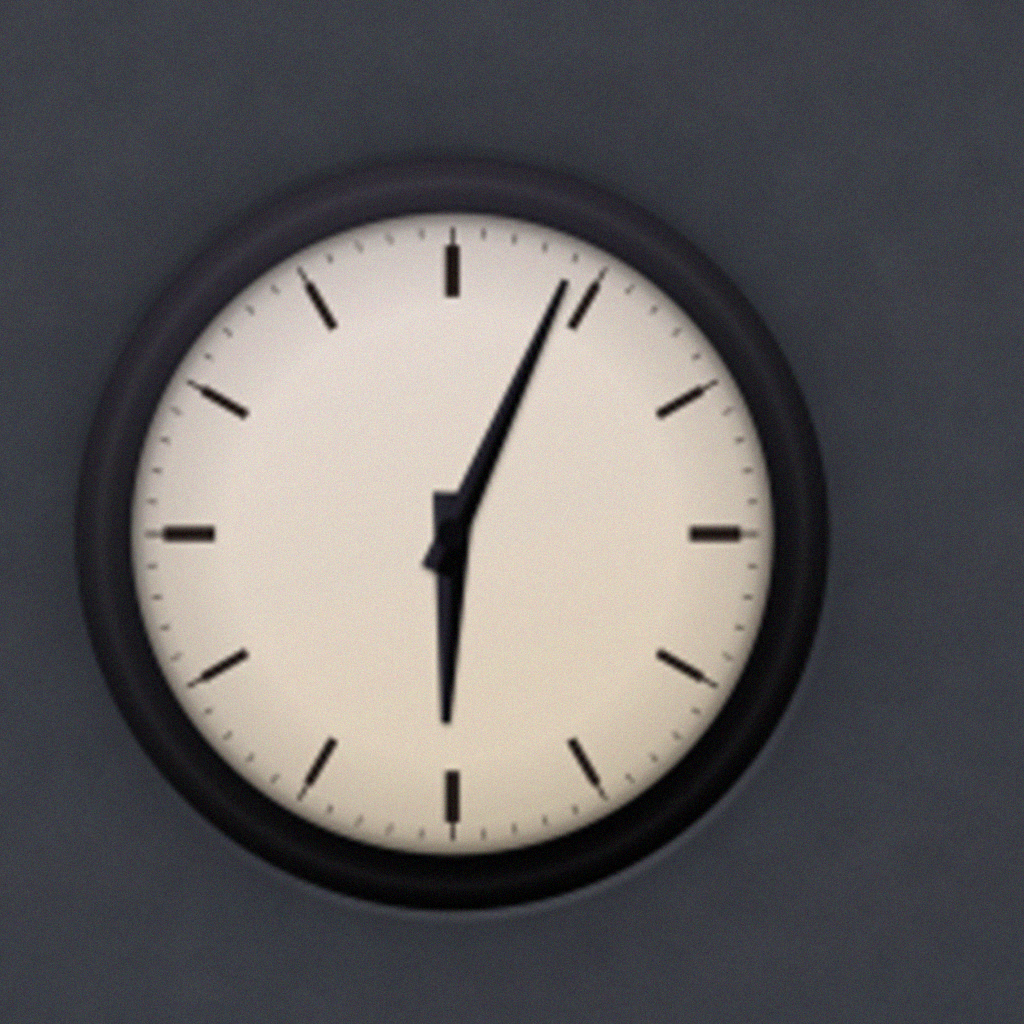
6h04
